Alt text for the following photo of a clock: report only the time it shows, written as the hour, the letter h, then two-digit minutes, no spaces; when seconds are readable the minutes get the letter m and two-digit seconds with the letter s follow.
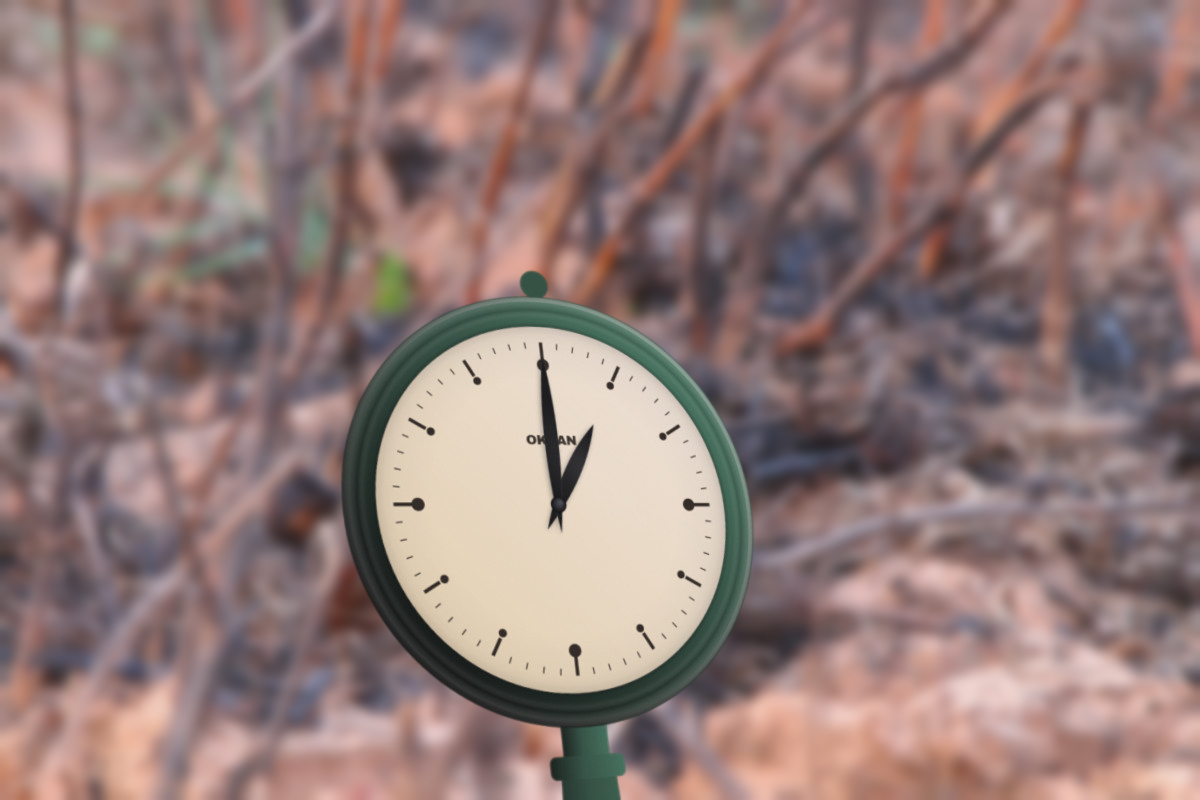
1h00
